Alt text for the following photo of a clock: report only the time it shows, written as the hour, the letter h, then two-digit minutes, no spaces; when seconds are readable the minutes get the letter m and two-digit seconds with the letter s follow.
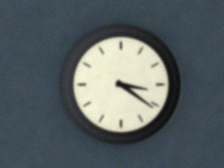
3h21
